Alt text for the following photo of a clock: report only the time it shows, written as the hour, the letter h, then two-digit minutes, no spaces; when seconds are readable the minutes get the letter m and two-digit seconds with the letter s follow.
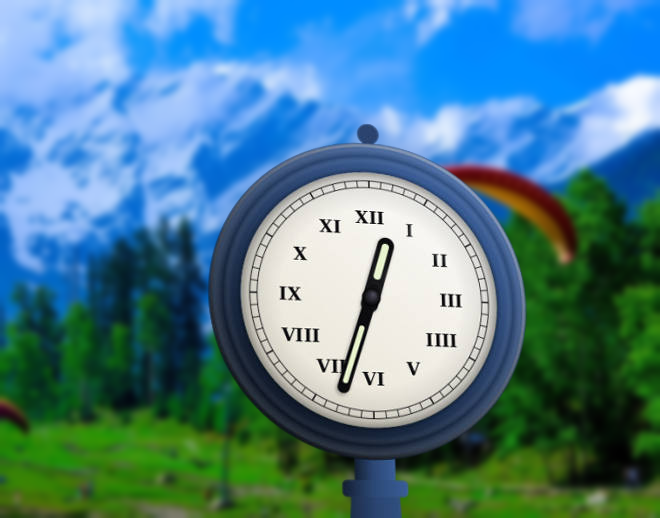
12h33
